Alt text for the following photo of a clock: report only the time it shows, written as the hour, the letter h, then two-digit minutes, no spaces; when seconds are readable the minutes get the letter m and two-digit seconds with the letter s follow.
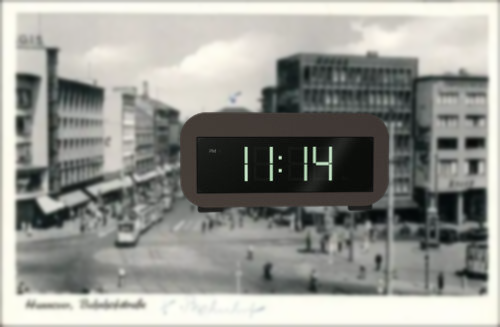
11h14
